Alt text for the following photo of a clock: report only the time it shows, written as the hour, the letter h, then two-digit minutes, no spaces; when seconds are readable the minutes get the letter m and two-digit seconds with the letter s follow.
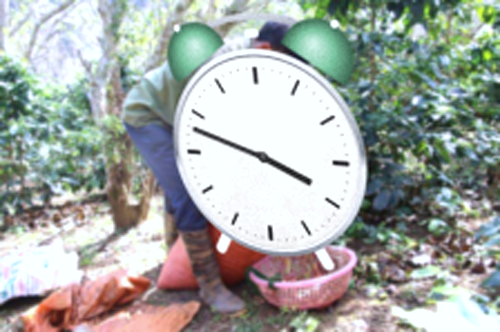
3h48
